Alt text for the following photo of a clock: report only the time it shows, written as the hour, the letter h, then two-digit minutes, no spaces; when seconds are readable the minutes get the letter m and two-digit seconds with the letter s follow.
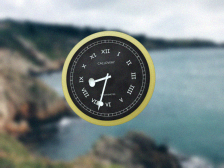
8h33
